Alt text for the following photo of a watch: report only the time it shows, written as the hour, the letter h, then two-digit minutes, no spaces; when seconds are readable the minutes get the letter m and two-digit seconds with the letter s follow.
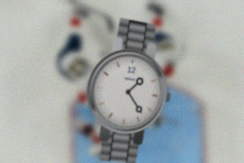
1h23
